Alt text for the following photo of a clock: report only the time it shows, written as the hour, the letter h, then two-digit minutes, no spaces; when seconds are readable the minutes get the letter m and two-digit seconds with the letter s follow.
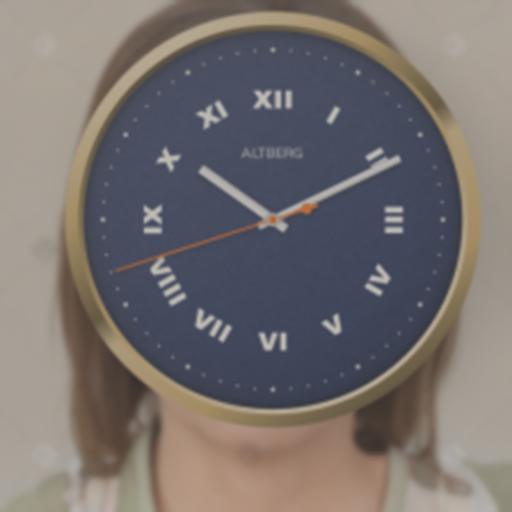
10h10m42s
